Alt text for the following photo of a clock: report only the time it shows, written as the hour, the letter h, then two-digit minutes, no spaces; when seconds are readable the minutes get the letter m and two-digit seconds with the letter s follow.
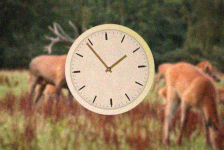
1h54
